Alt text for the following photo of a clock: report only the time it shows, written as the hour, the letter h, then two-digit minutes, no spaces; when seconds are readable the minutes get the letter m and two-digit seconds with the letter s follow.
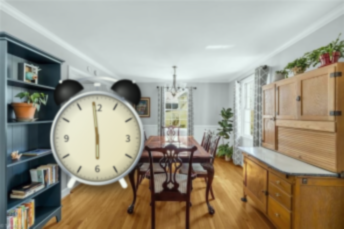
5h59
